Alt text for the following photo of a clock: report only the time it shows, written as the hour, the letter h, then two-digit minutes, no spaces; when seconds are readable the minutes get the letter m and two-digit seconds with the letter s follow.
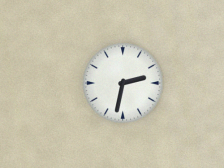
2h32
